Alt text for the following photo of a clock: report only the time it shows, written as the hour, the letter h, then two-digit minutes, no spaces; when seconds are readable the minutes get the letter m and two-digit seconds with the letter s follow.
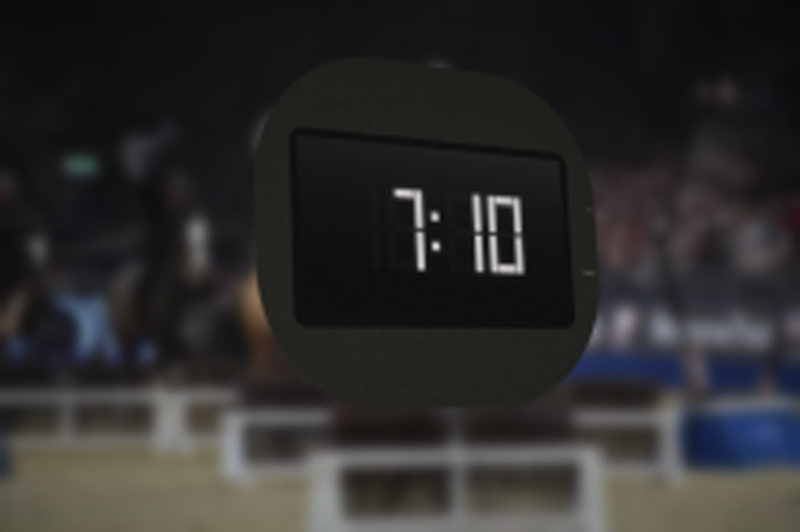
7h10
